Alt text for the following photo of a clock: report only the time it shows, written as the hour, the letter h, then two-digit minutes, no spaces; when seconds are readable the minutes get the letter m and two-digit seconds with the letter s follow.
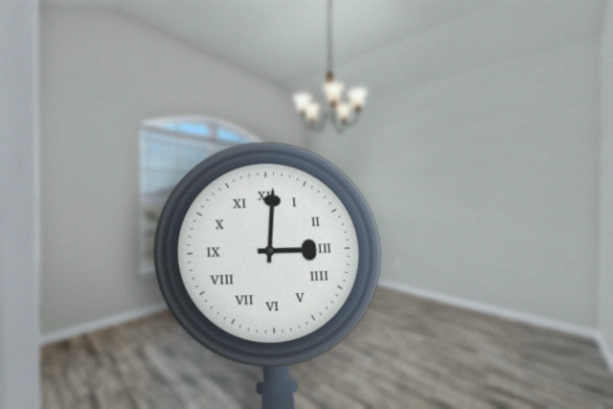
3h01
